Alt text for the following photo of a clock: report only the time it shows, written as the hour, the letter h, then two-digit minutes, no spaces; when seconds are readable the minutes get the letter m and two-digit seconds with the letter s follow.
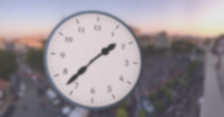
1h37
